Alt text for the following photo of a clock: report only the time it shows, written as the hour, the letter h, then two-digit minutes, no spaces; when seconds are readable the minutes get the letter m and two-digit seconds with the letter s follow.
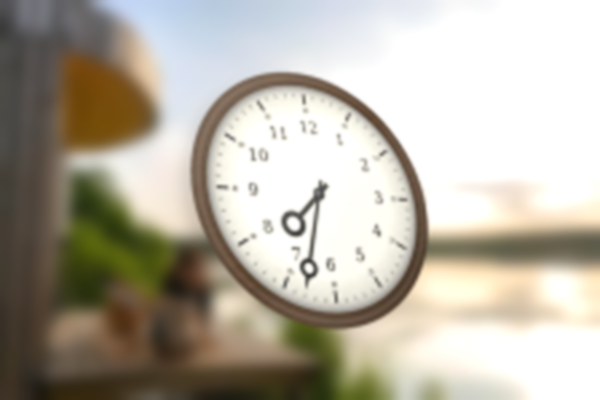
7h33
